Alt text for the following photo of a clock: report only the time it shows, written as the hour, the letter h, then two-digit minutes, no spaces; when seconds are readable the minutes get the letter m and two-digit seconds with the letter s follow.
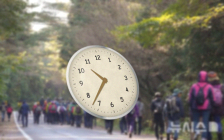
10h37
